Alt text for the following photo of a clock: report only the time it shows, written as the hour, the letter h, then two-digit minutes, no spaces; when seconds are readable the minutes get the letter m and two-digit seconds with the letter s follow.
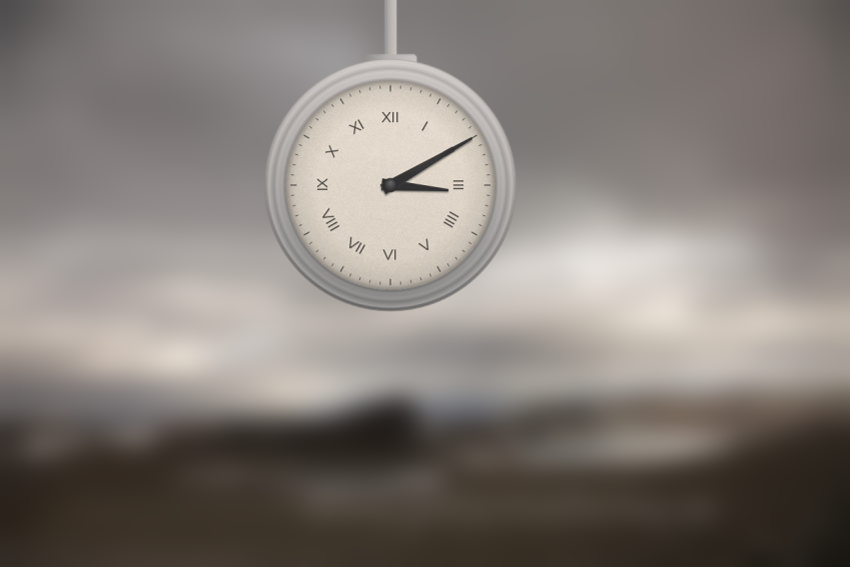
3h10
